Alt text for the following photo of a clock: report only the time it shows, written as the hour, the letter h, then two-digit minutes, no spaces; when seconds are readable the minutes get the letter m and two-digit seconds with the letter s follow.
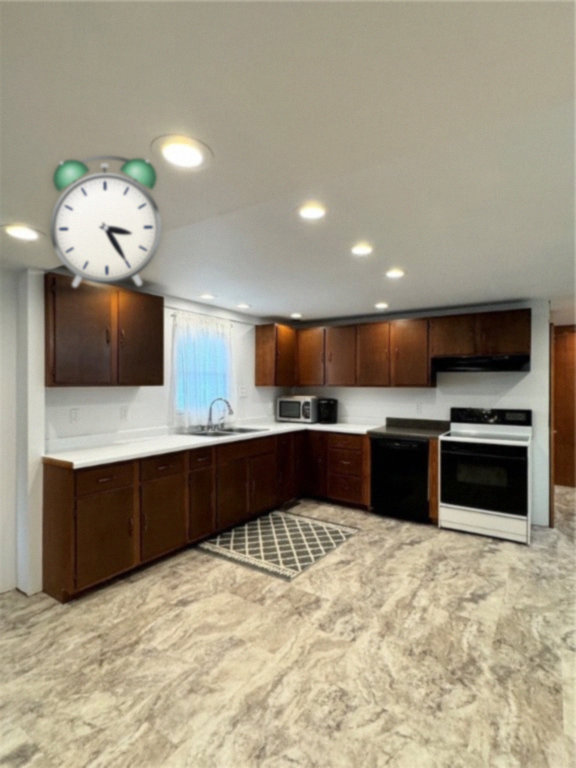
3h25
